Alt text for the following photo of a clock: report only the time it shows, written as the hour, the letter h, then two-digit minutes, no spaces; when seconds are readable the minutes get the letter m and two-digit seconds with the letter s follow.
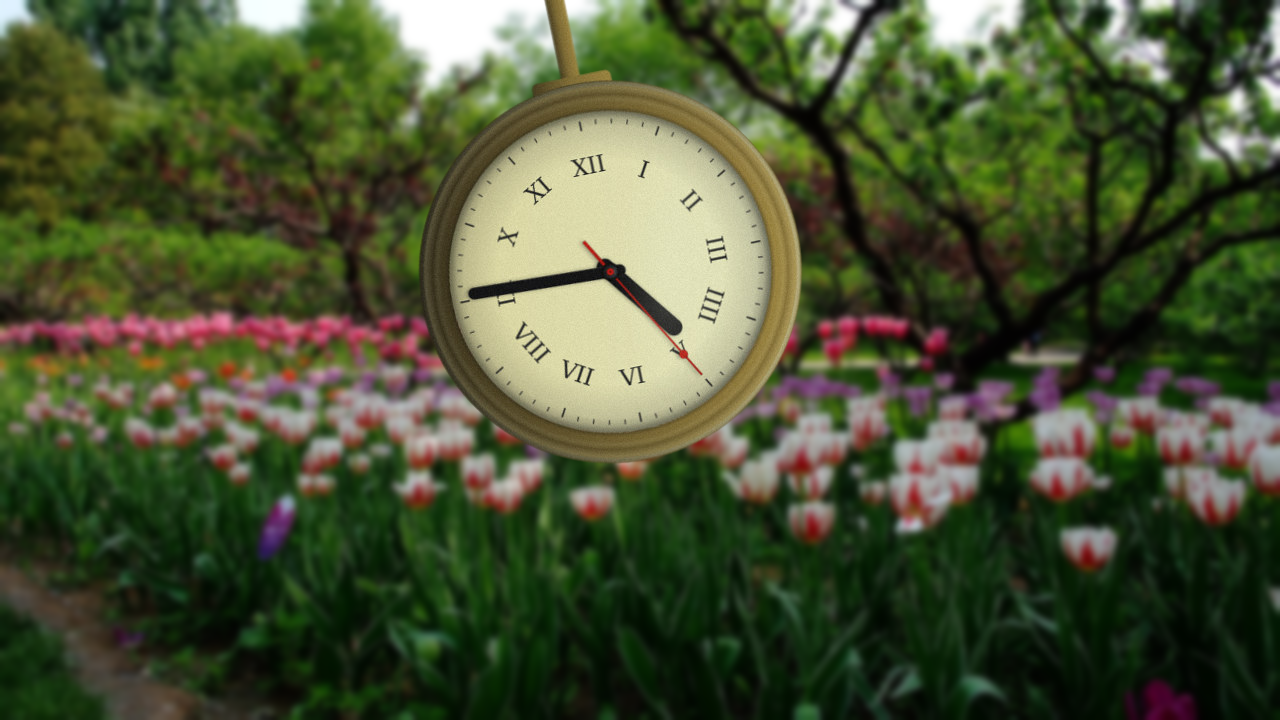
4h45m25s
